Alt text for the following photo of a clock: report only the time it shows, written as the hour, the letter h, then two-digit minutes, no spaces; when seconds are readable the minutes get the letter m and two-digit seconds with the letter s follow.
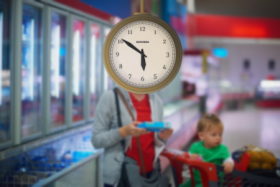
5h51
